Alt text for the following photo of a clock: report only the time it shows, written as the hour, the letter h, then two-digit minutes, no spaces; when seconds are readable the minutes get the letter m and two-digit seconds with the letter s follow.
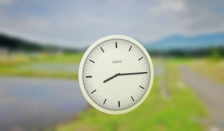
8h15
